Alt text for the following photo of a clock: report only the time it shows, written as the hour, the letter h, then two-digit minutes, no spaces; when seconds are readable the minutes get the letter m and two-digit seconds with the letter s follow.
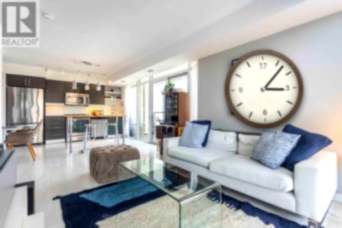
3h07
